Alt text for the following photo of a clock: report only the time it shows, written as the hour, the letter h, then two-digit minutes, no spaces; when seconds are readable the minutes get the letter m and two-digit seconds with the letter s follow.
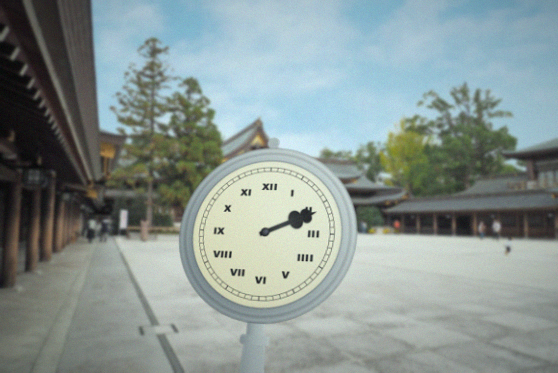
2h11
